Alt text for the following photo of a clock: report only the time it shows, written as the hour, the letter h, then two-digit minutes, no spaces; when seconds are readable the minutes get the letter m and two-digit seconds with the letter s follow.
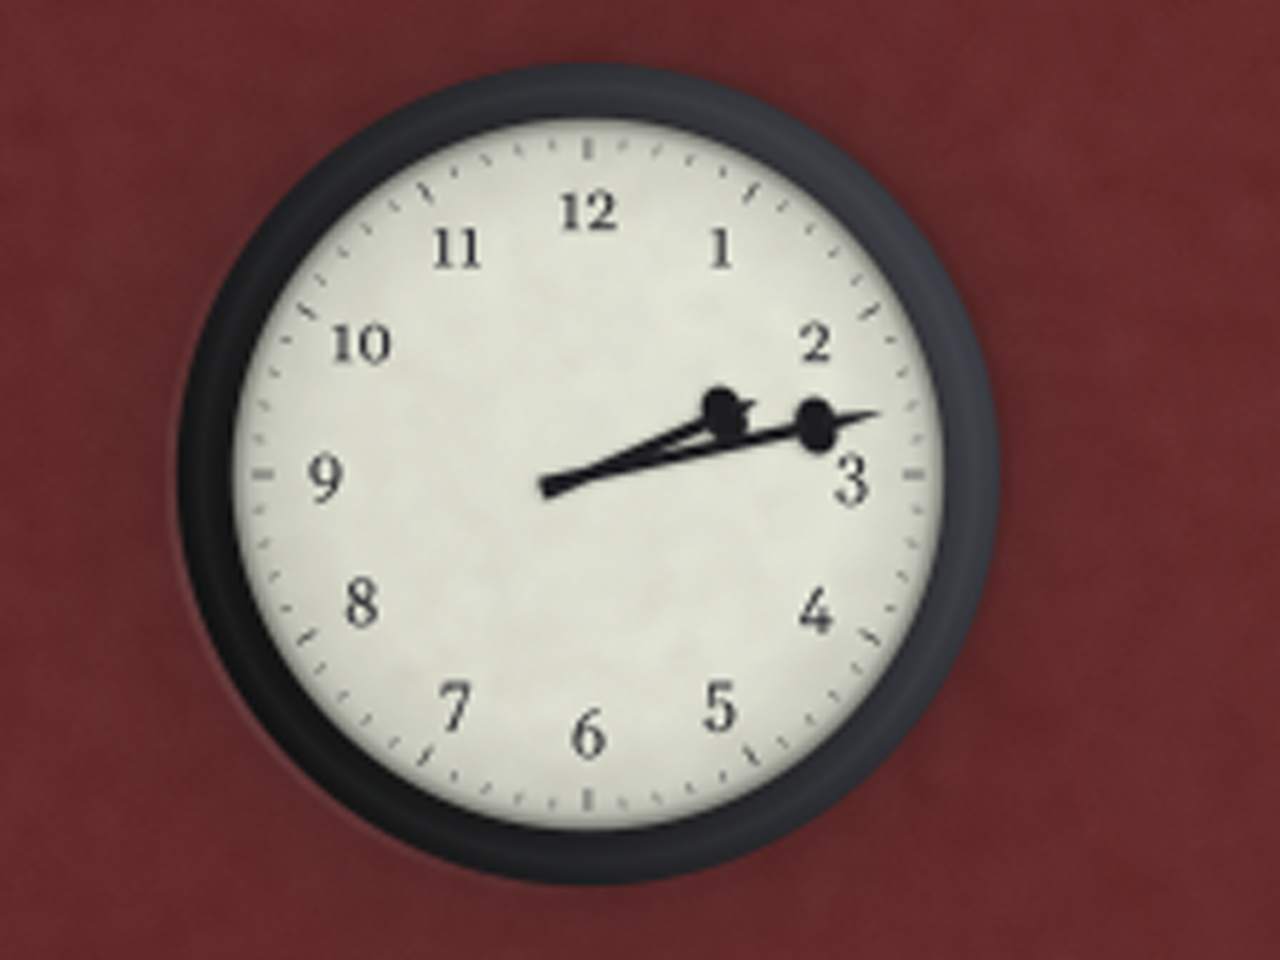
2h13
